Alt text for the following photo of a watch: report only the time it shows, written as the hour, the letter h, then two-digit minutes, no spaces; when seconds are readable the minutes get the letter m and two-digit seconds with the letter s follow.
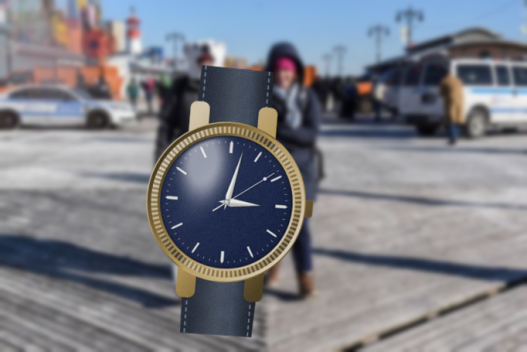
3h02m09s
